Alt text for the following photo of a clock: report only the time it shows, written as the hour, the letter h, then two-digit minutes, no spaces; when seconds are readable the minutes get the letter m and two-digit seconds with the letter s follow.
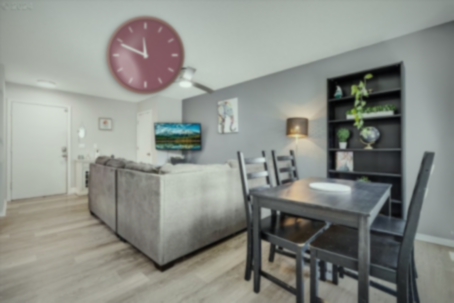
11h49
